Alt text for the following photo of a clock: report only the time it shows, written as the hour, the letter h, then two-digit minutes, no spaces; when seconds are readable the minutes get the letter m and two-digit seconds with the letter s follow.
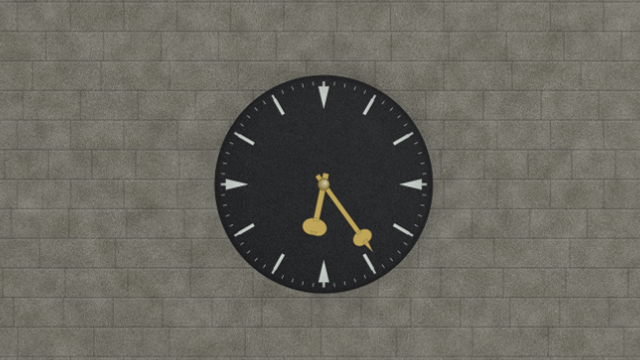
6h24
